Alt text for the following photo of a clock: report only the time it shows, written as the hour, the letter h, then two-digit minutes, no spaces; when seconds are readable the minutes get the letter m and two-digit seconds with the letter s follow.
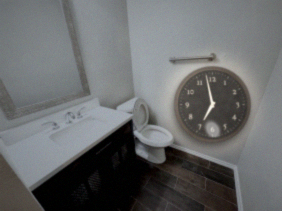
6h58
